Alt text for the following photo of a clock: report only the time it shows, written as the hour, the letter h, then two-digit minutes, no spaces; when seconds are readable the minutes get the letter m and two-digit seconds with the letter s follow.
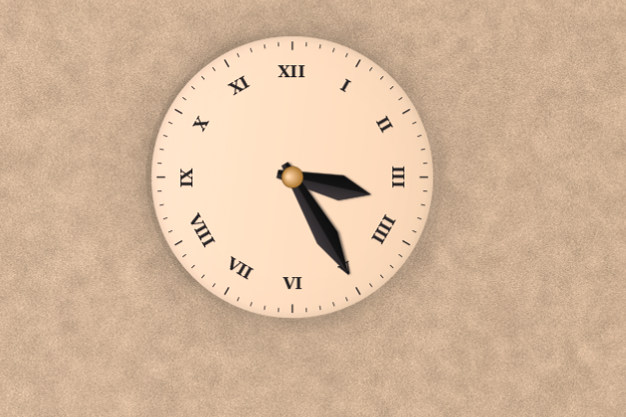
3h25
